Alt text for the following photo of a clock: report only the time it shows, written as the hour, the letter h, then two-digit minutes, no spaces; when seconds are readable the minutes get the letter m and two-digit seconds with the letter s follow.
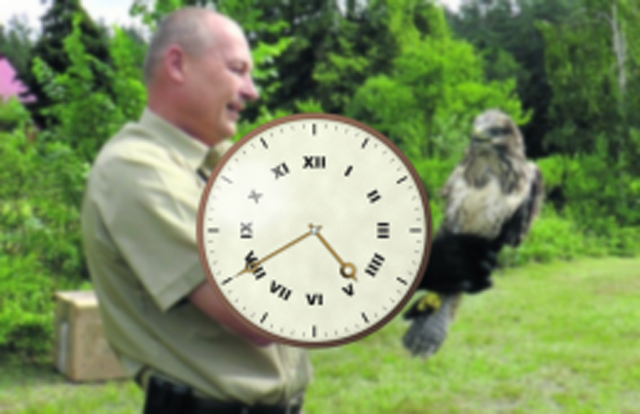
4h40
